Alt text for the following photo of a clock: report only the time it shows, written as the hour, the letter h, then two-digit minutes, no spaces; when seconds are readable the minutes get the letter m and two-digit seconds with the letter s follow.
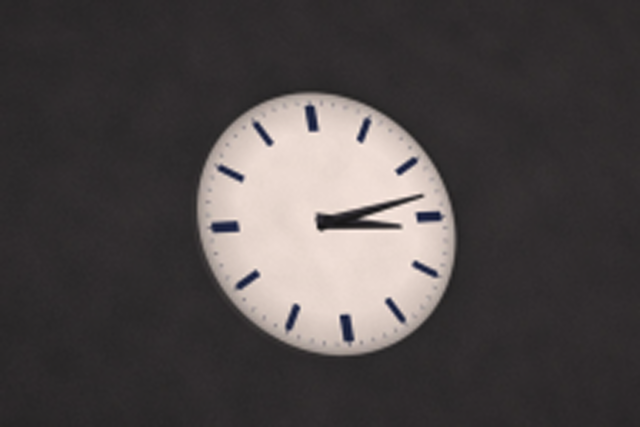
3h13
